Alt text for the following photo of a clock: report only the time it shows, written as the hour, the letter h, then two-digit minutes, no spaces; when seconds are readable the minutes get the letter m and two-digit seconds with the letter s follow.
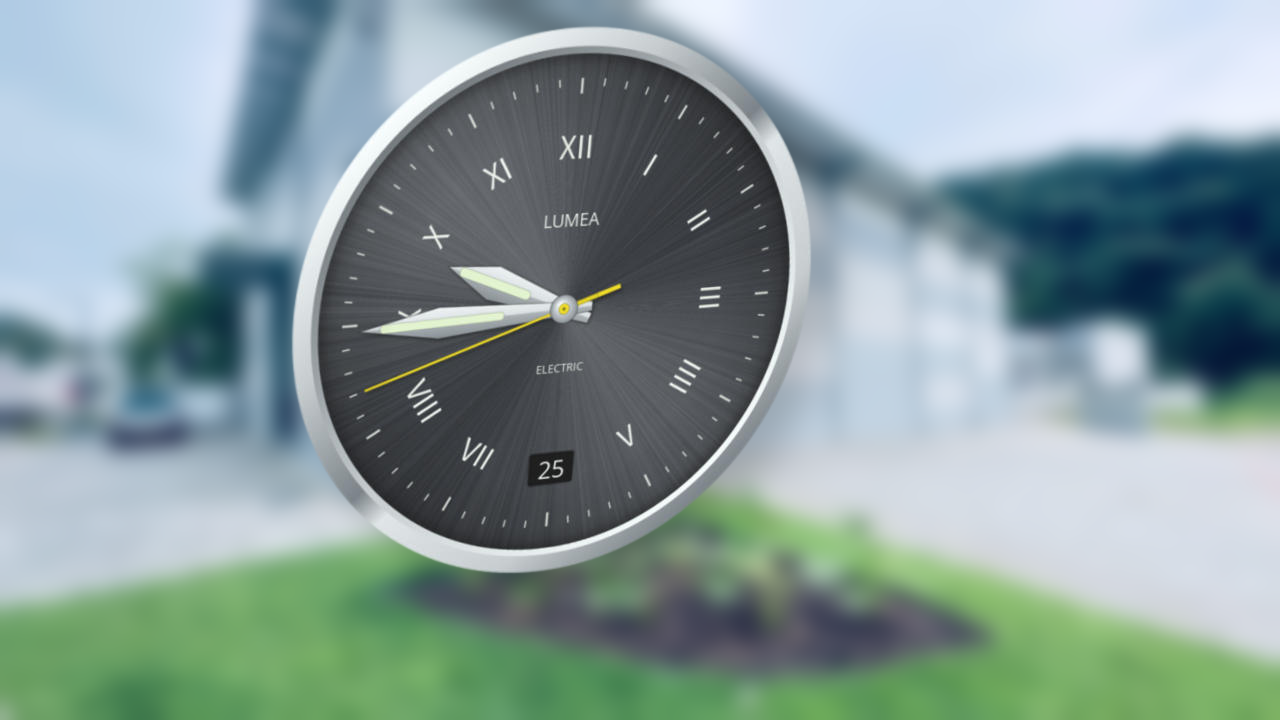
9h44m42s
